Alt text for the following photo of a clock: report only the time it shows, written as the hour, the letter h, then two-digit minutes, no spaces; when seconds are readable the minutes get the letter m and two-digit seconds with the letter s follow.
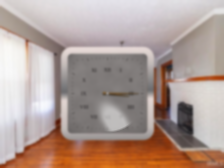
3h15
